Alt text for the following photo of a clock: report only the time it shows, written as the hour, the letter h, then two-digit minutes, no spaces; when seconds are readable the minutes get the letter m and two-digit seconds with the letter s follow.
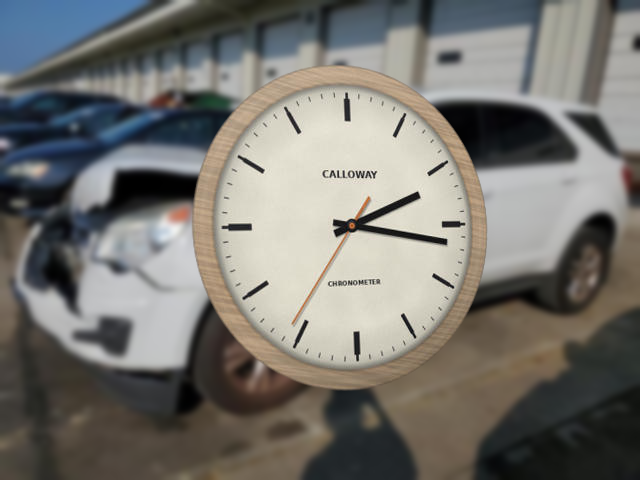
2h16m36s
